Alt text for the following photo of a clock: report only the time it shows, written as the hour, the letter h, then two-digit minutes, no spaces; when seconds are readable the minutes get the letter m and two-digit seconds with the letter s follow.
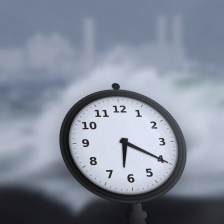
6h20
